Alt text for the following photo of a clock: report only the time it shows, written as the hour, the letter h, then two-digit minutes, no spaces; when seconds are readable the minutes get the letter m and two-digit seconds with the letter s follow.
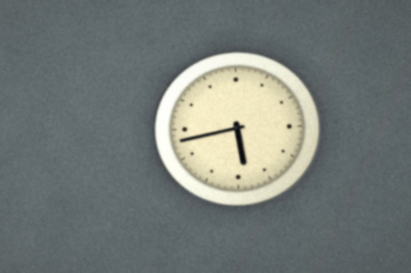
5h43
